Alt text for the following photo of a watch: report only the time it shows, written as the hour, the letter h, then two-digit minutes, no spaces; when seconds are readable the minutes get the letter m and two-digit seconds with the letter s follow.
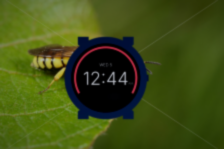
12h44
